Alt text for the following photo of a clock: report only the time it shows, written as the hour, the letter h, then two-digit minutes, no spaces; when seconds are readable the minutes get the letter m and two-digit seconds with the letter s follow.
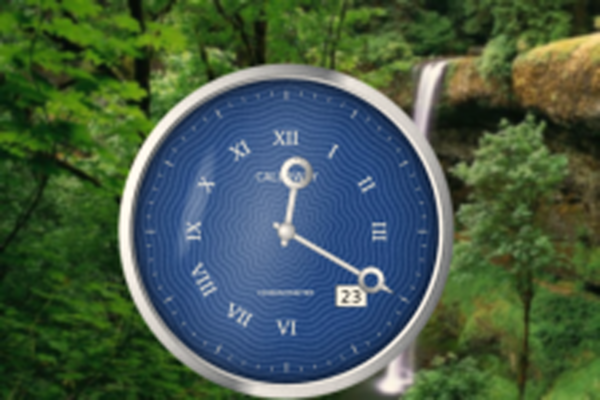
12h20
